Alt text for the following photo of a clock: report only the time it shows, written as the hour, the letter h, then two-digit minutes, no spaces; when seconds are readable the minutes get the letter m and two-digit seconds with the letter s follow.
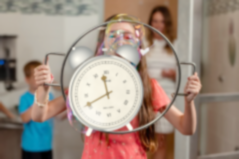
11h41
